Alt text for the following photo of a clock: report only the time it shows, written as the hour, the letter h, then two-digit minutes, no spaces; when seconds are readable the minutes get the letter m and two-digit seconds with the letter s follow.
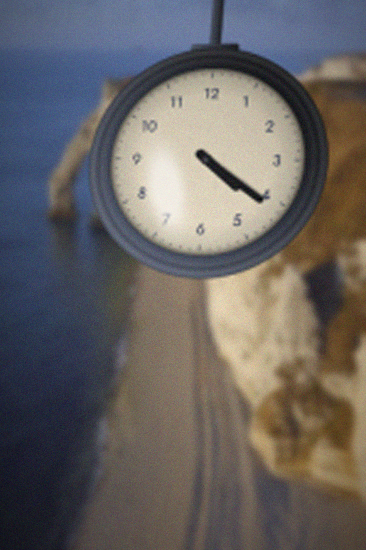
4h21
